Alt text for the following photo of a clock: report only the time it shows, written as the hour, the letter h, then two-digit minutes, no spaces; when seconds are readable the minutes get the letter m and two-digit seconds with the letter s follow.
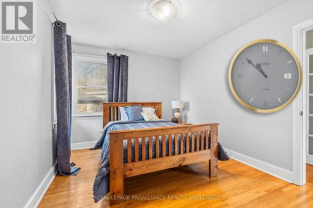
10h52
